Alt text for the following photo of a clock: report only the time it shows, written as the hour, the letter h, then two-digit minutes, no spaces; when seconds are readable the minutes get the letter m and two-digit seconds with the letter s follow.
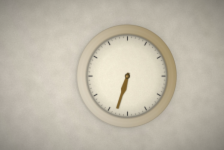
6h33
